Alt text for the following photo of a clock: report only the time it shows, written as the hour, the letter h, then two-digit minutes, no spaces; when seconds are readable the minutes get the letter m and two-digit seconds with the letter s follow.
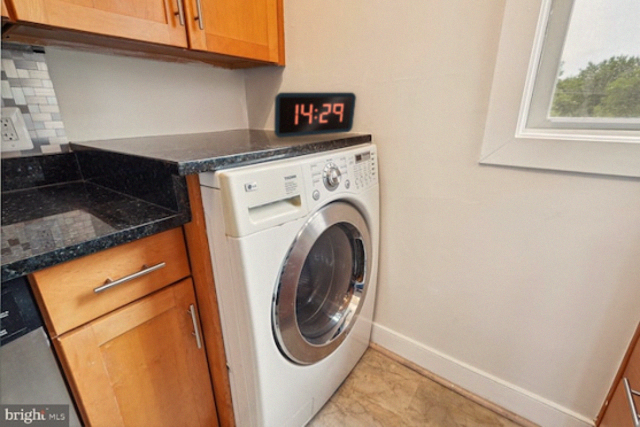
14h29
